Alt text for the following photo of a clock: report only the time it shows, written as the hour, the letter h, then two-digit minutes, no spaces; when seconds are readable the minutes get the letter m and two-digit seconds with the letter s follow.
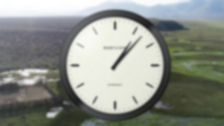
1h07
